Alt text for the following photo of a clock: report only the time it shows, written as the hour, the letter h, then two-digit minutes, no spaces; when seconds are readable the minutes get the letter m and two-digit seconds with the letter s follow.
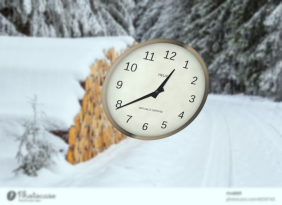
12h39
